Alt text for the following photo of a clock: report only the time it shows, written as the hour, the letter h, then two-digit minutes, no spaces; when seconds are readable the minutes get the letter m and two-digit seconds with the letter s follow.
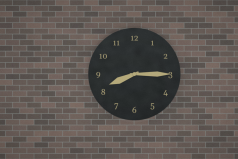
8h15
